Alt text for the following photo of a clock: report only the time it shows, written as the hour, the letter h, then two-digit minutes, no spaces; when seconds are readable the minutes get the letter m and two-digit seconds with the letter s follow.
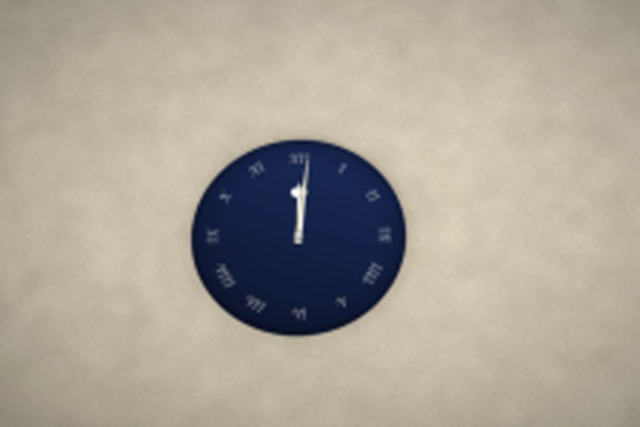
12h01
